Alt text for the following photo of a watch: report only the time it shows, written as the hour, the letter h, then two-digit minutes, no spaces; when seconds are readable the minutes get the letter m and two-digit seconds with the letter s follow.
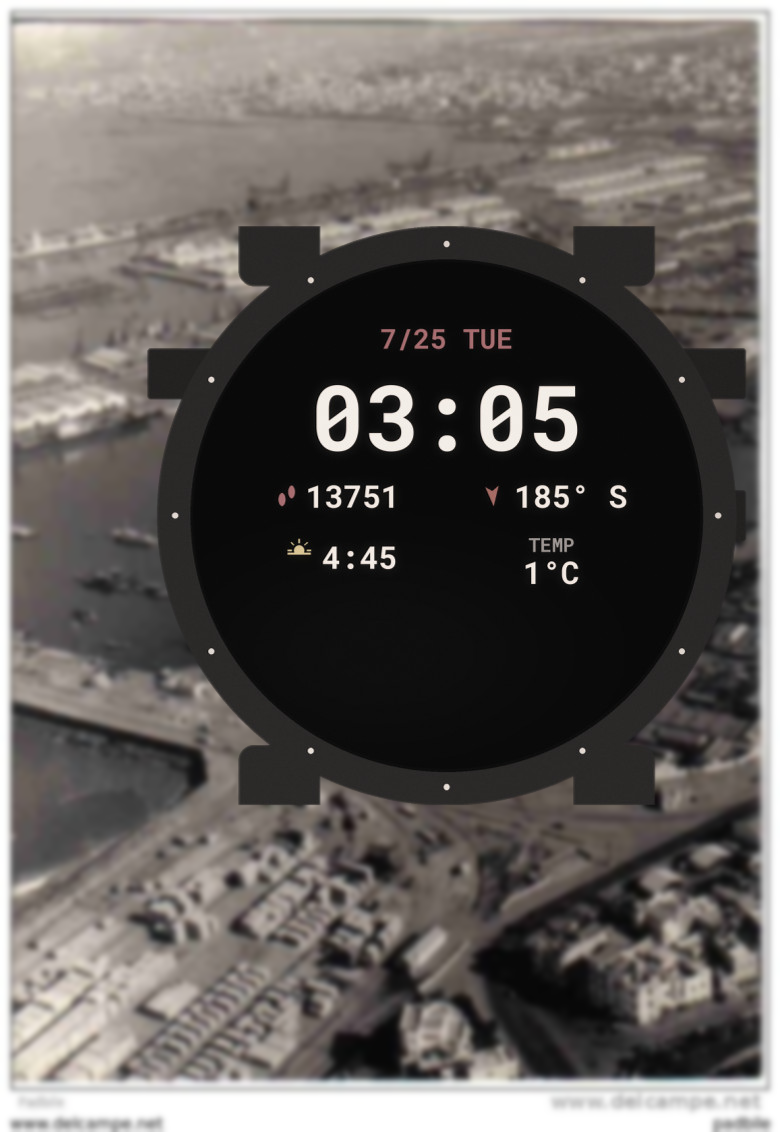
3h05
